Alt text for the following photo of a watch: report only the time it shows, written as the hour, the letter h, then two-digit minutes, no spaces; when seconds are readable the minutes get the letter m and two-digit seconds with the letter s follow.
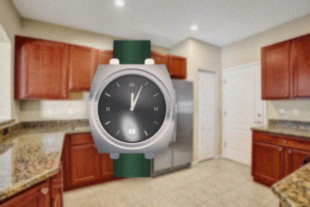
12h04
